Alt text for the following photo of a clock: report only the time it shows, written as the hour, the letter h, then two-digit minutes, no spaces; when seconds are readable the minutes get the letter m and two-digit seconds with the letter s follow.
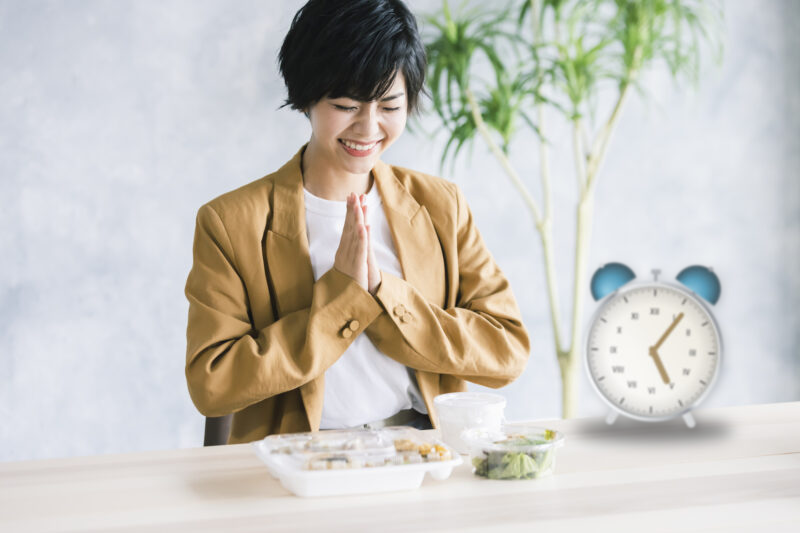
5h06
